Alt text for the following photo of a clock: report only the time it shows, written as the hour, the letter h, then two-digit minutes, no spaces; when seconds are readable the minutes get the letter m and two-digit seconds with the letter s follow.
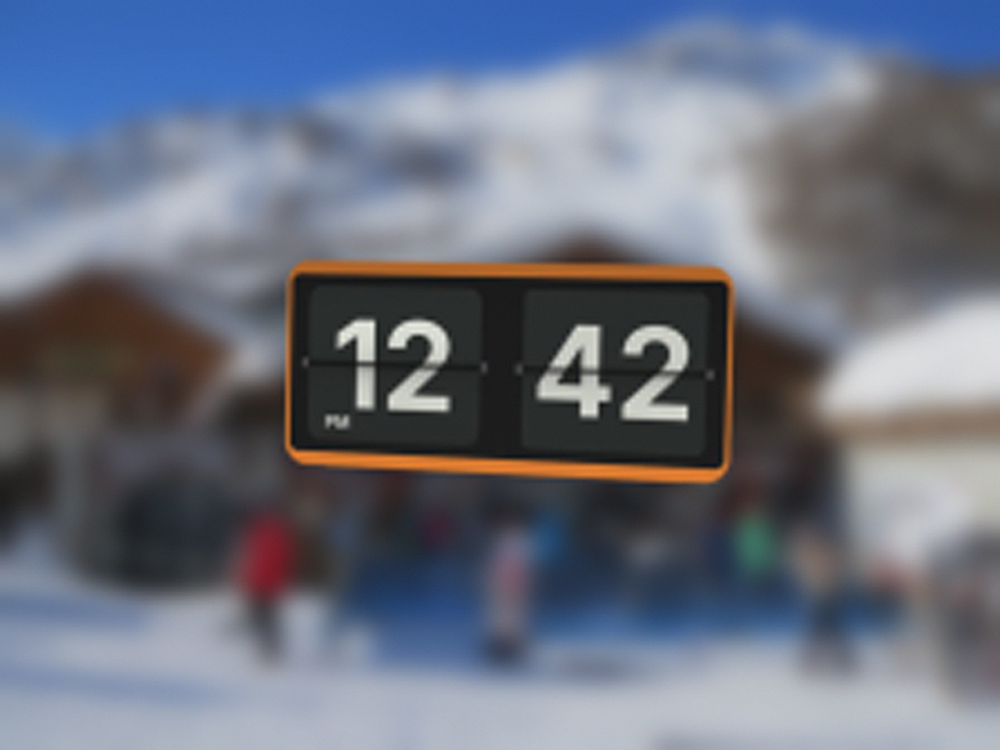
12h42
